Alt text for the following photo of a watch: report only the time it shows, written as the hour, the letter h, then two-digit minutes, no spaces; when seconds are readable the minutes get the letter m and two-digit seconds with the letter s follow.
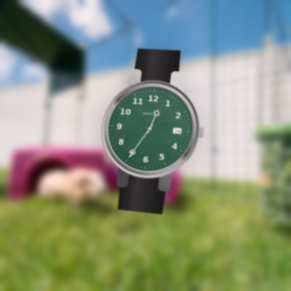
12h35
